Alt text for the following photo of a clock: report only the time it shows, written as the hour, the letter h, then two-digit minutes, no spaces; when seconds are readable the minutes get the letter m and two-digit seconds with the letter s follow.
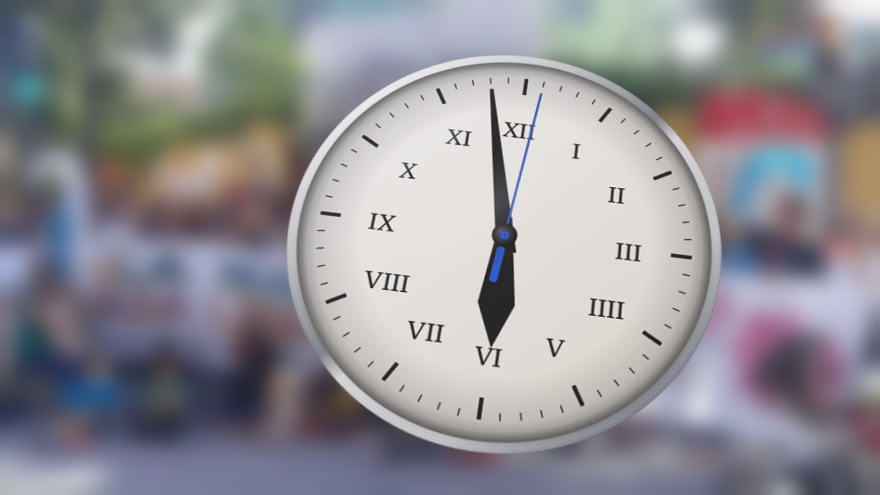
5h58m01s
